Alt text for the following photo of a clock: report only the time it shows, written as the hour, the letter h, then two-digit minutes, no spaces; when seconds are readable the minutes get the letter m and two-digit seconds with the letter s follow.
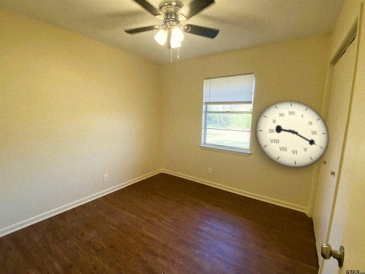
9h20
